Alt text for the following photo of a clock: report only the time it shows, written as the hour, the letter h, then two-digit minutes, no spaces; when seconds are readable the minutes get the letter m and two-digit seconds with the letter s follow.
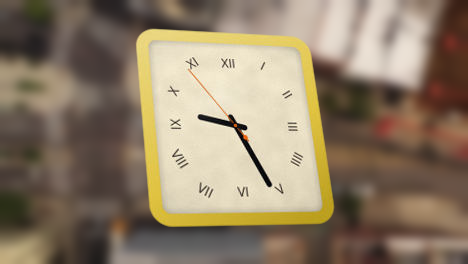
9h25m54s
